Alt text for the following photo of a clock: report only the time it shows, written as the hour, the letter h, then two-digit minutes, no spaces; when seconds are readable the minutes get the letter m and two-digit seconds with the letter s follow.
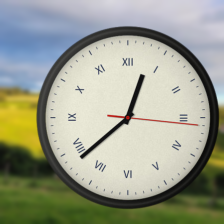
12h38m16s
